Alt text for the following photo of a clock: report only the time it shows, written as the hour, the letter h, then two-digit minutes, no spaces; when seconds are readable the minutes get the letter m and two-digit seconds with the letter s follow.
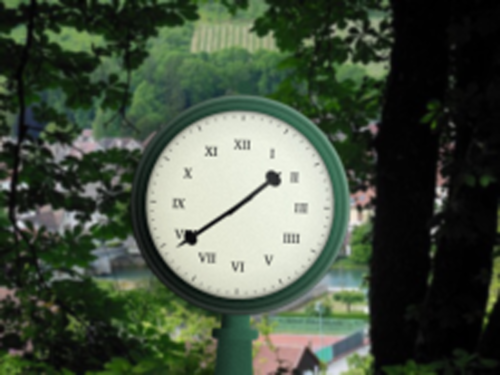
1h39
